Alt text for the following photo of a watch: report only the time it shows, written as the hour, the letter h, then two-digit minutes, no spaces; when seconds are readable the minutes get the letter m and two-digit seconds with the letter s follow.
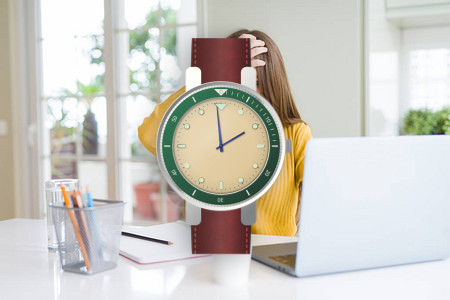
1h59
